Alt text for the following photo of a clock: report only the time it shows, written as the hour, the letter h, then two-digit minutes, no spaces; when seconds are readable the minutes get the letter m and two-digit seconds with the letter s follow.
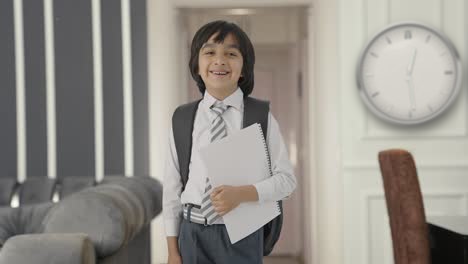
12h29
